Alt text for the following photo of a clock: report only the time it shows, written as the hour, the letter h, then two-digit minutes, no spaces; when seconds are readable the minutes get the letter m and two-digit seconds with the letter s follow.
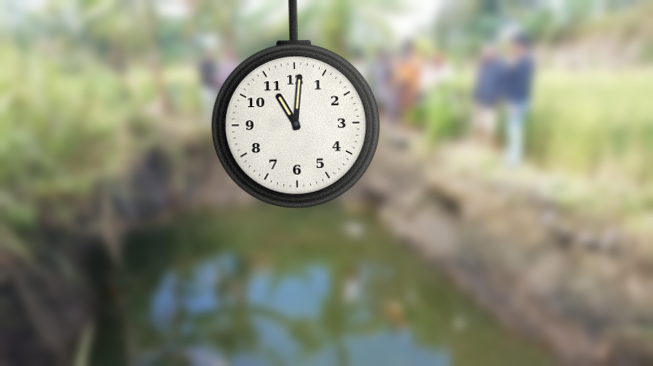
11h01
